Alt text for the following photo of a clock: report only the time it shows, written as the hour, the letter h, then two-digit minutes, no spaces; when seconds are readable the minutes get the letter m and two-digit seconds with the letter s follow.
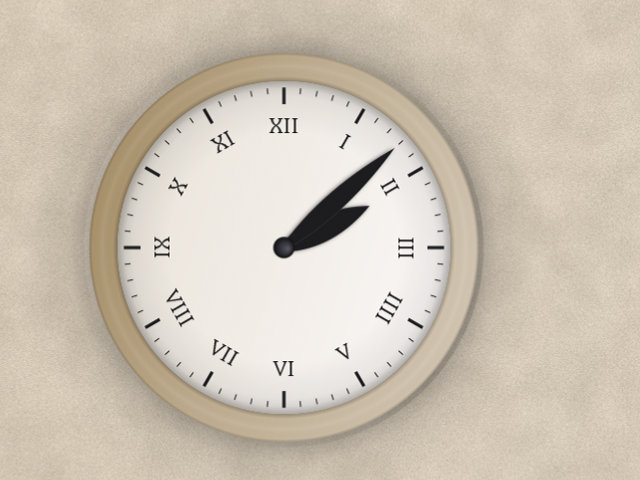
2h08
